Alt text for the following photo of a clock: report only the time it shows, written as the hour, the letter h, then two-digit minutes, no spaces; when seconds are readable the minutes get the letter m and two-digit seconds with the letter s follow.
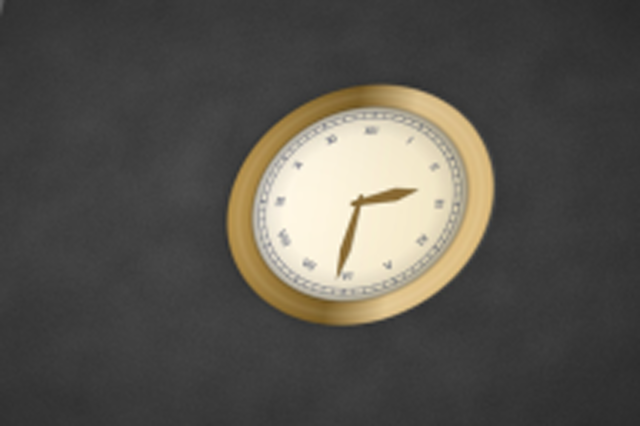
2h31
